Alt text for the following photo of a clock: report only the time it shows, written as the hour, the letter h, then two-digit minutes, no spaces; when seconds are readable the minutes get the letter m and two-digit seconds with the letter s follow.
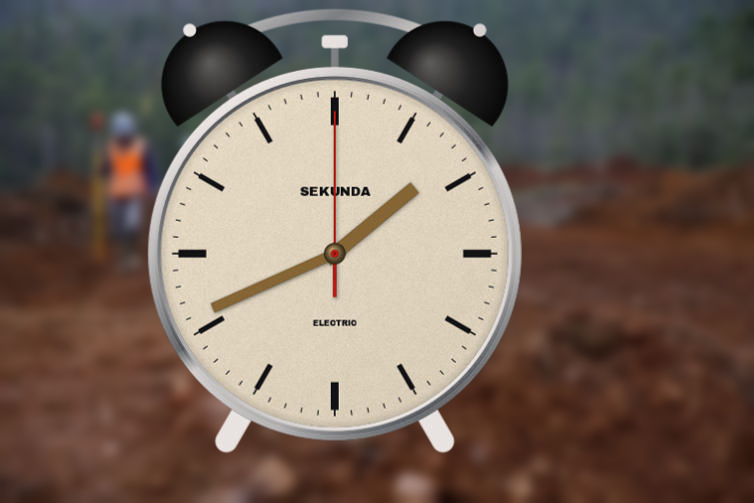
1h41m00s
